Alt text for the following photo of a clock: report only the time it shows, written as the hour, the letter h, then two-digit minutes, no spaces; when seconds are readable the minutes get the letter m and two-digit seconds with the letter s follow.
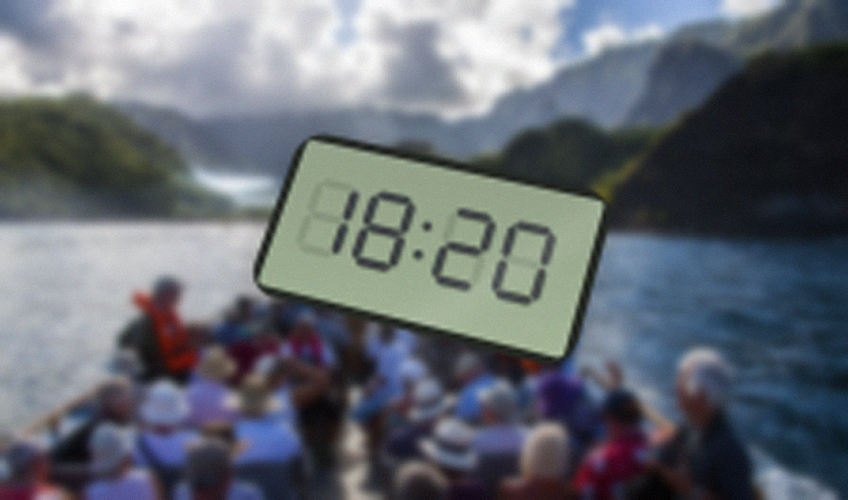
18h20
